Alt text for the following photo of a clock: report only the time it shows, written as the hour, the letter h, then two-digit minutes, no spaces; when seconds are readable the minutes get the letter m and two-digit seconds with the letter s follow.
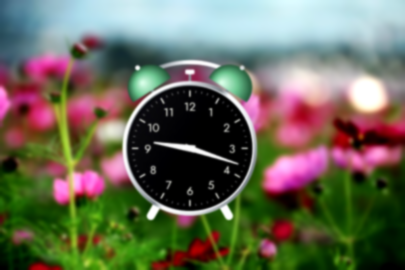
9h18
